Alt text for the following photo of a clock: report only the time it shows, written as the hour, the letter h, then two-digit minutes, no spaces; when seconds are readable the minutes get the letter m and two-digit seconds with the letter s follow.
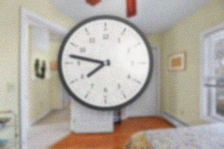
7h47
